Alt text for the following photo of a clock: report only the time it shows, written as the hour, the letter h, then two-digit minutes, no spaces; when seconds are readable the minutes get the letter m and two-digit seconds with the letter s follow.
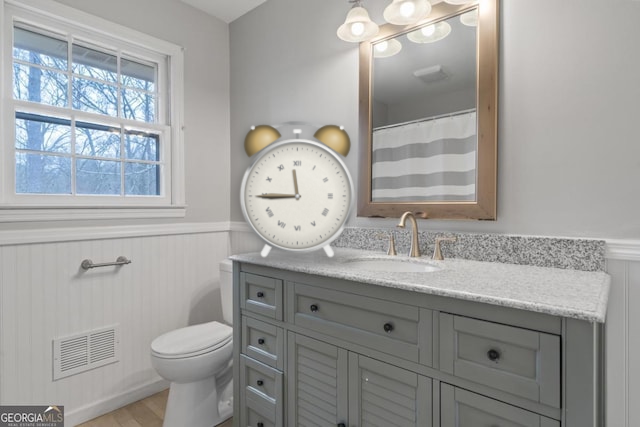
11h45
